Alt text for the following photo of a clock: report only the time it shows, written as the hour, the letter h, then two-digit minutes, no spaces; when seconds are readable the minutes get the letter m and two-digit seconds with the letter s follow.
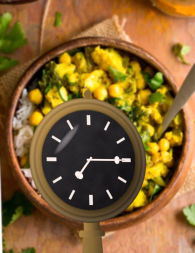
7h15
